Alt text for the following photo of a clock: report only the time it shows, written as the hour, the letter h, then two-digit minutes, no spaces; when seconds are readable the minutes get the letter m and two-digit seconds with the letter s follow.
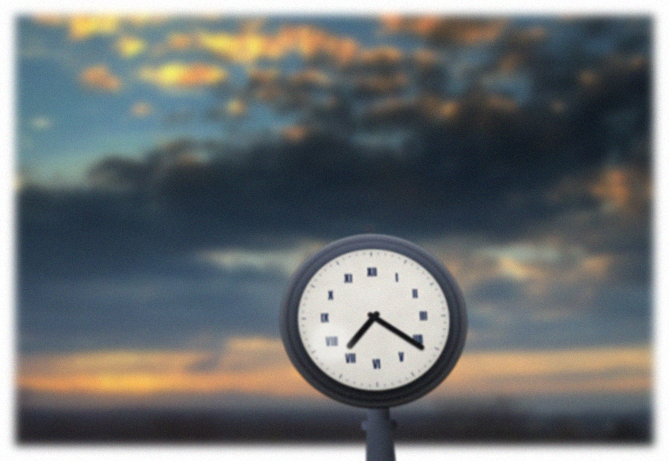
7h21
